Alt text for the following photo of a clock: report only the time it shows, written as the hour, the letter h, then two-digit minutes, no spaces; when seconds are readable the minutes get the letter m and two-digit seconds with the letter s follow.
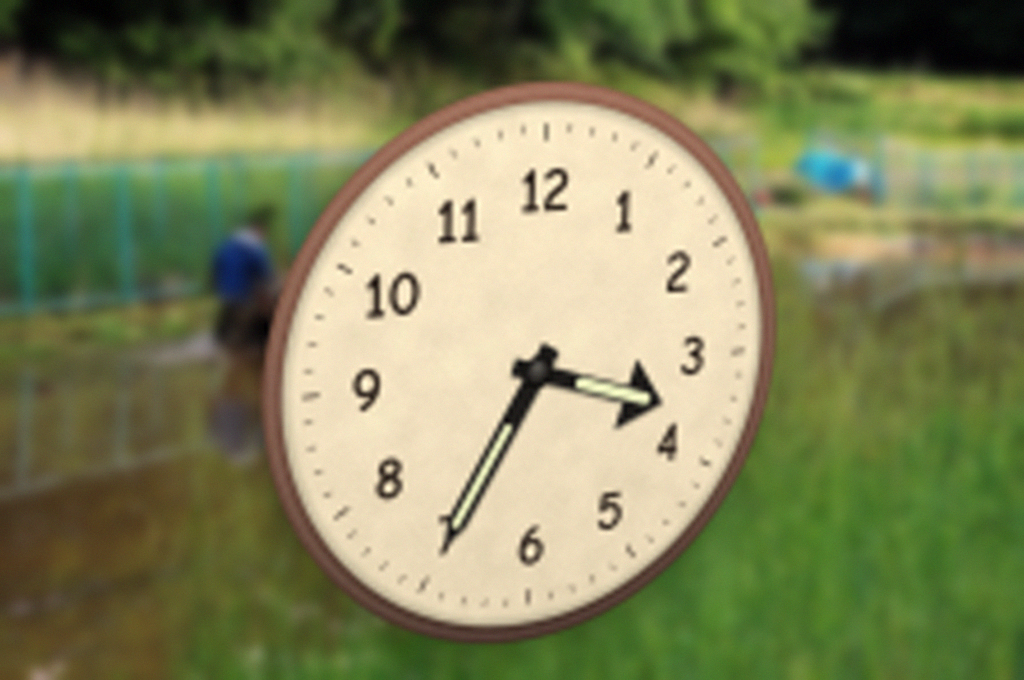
3h35
